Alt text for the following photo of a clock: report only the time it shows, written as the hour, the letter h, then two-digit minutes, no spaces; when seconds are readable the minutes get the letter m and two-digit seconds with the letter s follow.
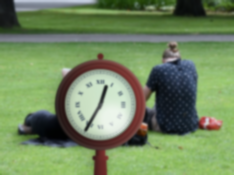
12h35
